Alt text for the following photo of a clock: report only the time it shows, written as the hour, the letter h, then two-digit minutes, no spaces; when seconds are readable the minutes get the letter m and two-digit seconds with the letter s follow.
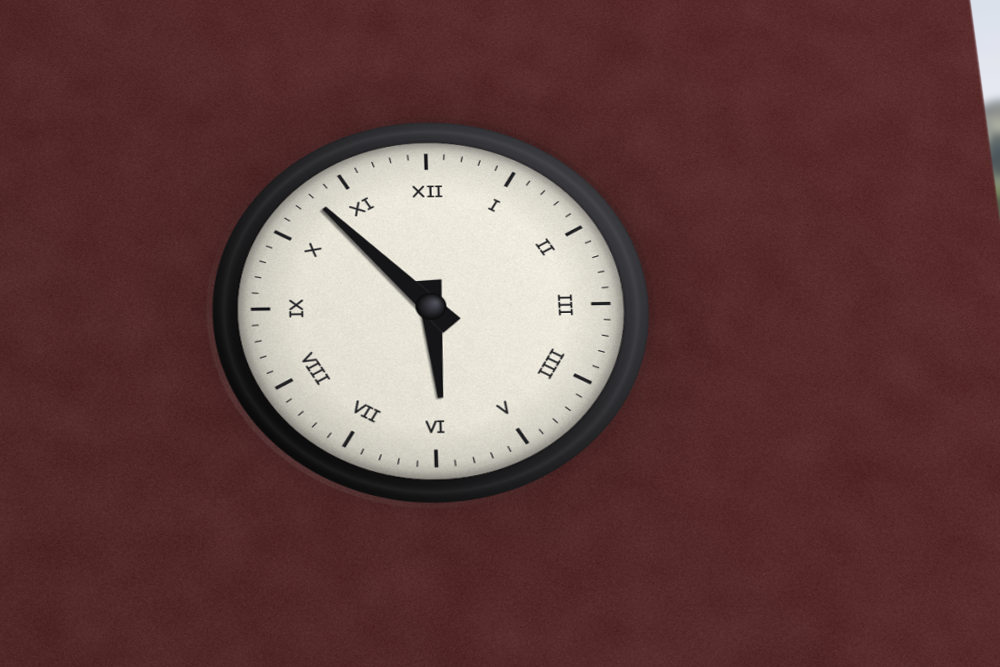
5h53
